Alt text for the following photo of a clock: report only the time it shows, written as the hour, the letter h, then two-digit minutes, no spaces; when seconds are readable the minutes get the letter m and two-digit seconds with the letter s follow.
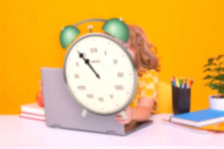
10h54
